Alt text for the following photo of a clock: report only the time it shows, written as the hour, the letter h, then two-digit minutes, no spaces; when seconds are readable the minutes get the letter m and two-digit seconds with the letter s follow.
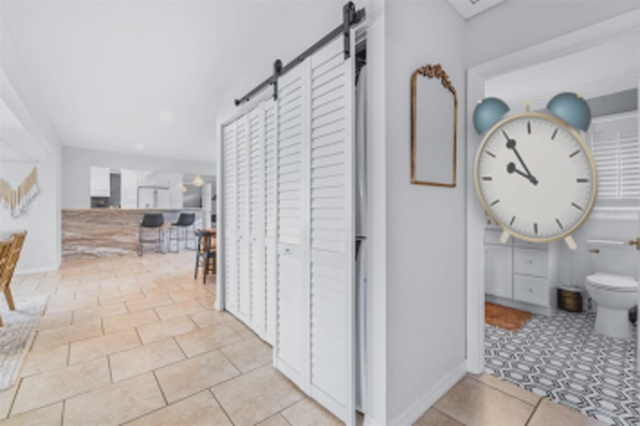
9h55
